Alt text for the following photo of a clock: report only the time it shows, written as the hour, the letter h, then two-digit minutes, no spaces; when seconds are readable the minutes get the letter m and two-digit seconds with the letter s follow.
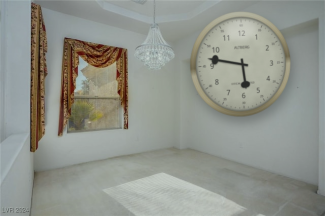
5h47
